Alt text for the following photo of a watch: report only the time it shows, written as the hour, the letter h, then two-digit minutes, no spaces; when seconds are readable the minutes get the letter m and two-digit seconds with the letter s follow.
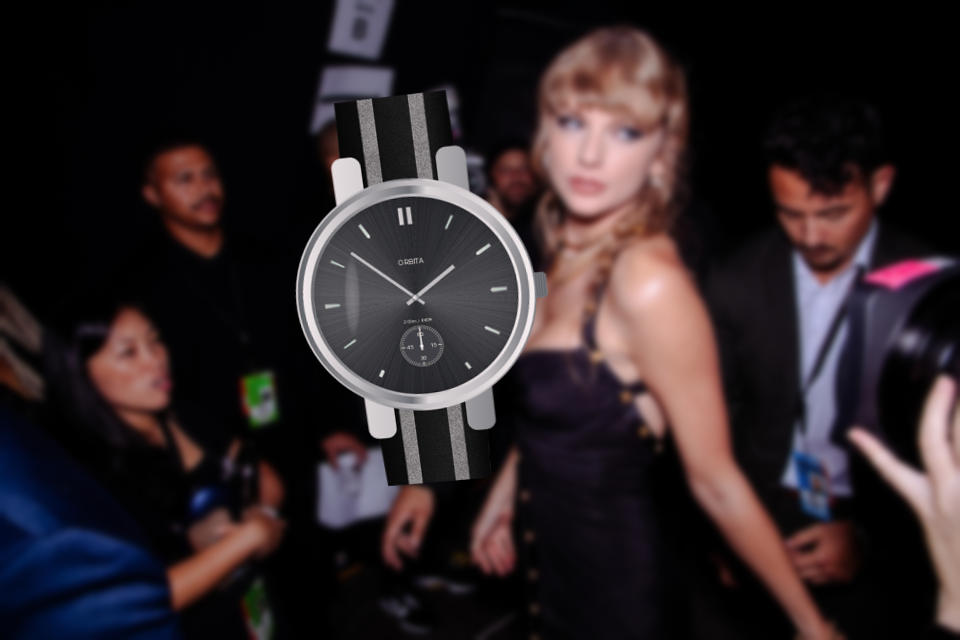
1h52
